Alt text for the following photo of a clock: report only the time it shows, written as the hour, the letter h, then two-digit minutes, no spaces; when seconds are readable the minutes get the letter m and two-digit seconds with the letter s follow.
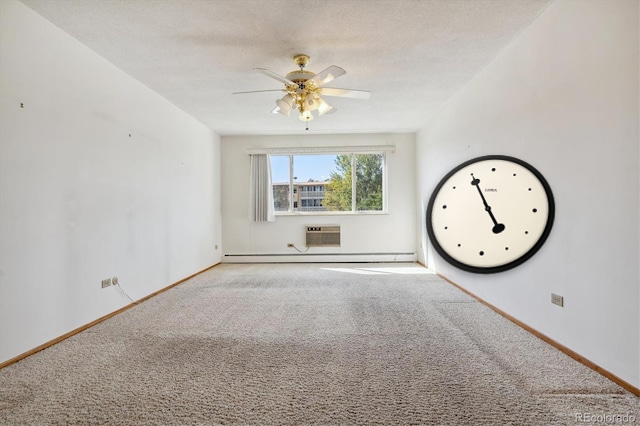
4h55
